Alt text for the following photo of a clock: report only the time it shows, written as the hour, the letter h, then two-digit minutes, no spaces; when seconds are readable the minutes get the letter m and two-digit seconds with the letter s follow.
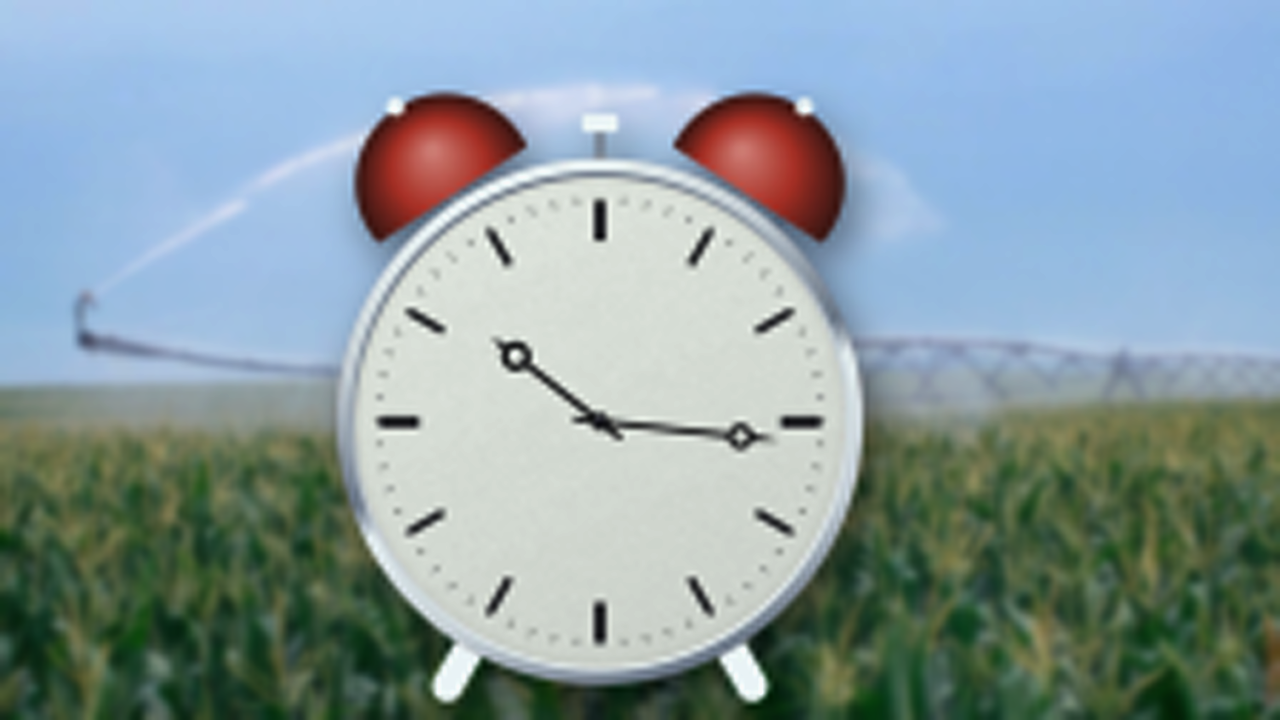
10h16
